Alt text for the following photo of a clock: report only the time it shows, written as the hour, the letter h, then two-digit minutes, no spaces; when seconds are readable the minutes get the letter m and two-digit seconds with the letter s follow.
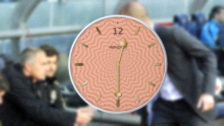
12h30
